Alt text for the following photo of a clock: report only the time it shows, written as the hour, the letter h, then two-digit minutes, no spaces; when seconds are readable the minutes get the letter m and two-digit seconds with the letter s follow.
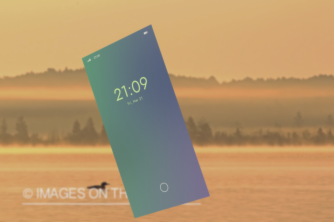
21h09
